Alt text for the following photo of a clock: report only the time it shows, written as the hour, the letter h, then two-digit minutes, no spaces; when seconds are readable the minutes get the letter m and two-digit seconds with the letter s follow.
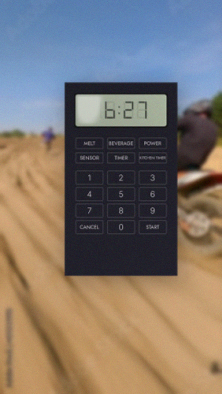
6h27
